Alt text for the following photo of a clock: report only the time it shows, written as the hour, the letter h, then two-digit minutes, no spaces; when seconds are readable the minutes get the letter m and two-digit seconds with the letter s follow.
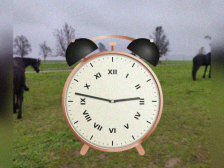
2h47
